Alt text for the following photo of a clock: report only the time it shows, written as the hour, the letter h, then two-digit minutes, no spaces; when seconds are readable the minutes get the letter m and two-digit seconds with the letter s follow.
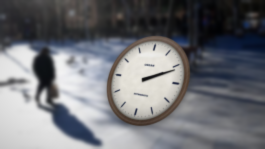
2h11
